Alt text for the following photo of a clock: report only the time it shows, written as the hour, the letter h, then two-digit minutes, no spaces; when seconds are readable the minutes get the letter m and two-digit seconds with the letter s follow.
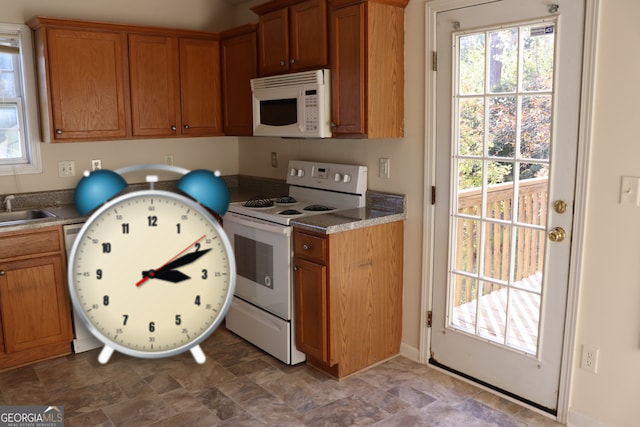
3h11m09s
